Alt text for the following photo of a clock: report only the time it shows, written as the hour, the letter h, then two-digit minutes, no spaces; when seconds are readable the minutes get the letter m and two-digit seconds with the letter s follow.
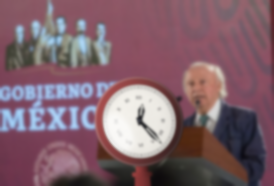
12h23
